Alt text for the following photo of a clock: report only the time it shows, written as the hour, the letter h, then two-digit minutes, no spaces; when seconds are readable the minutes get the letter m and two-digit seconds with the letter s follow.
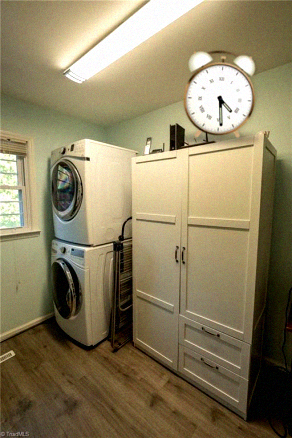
4h29
